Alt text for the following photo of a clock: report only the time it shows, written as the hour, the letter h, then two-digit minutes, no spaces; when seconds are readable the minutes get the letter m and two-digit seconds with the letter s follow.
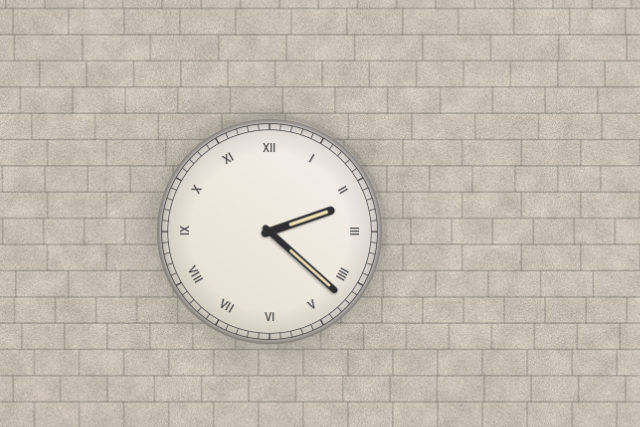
2h22
